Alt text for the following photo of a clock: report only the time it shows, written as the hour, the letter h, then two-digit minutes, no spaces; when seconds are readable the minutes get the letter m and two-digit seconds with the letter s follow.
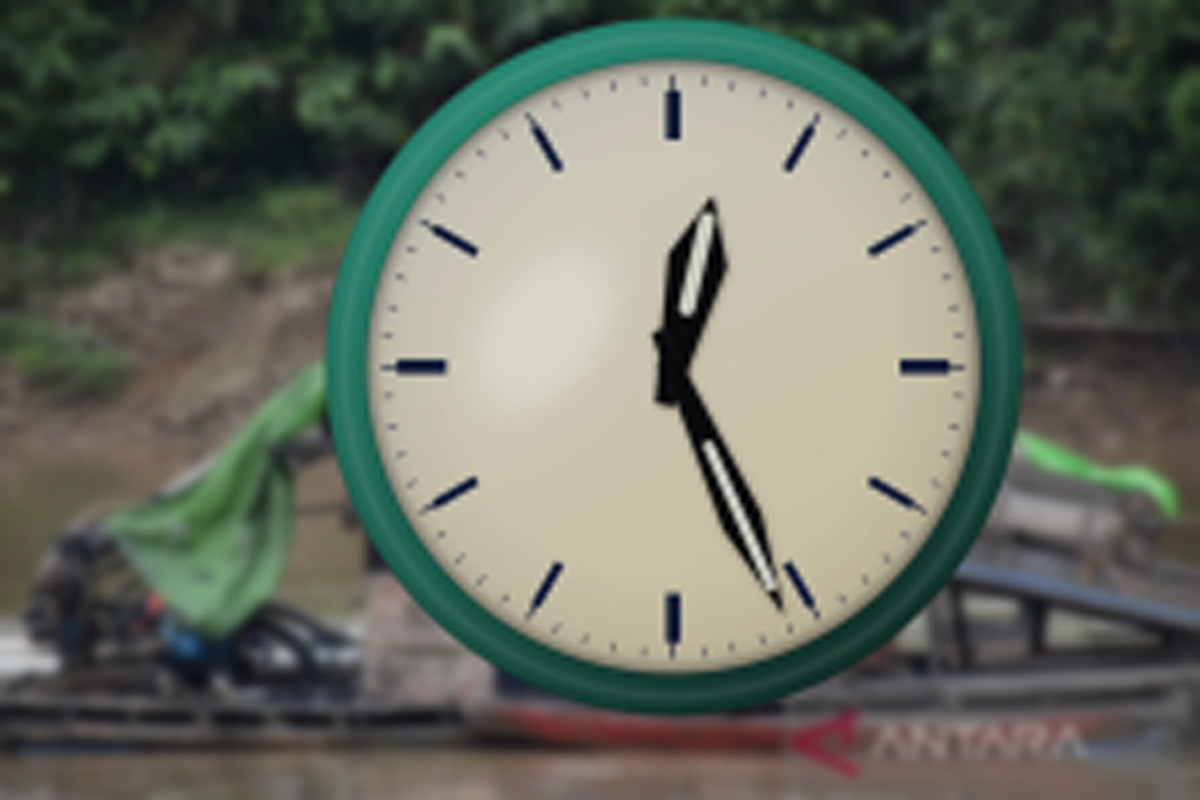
12h26
